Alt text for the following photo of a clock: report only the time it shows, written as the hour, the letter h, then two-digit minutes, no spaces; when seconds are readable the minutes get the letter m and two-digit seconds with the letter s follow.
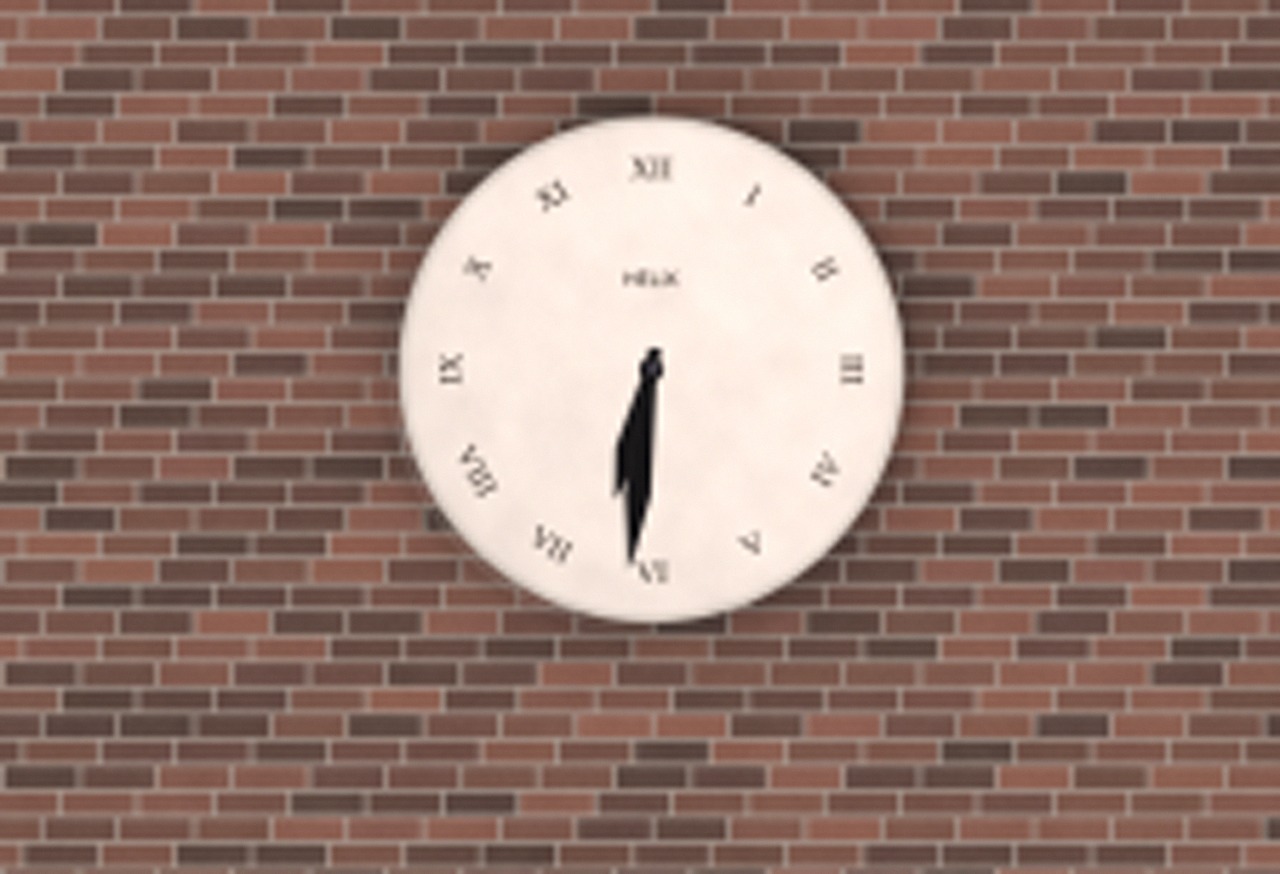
6h31
